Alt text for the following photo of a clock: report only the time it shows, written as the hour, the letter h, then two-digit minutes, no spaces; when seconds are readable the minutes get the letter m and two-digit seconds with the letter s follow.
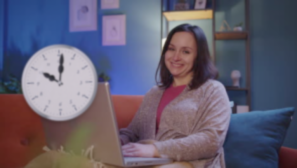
10h01
